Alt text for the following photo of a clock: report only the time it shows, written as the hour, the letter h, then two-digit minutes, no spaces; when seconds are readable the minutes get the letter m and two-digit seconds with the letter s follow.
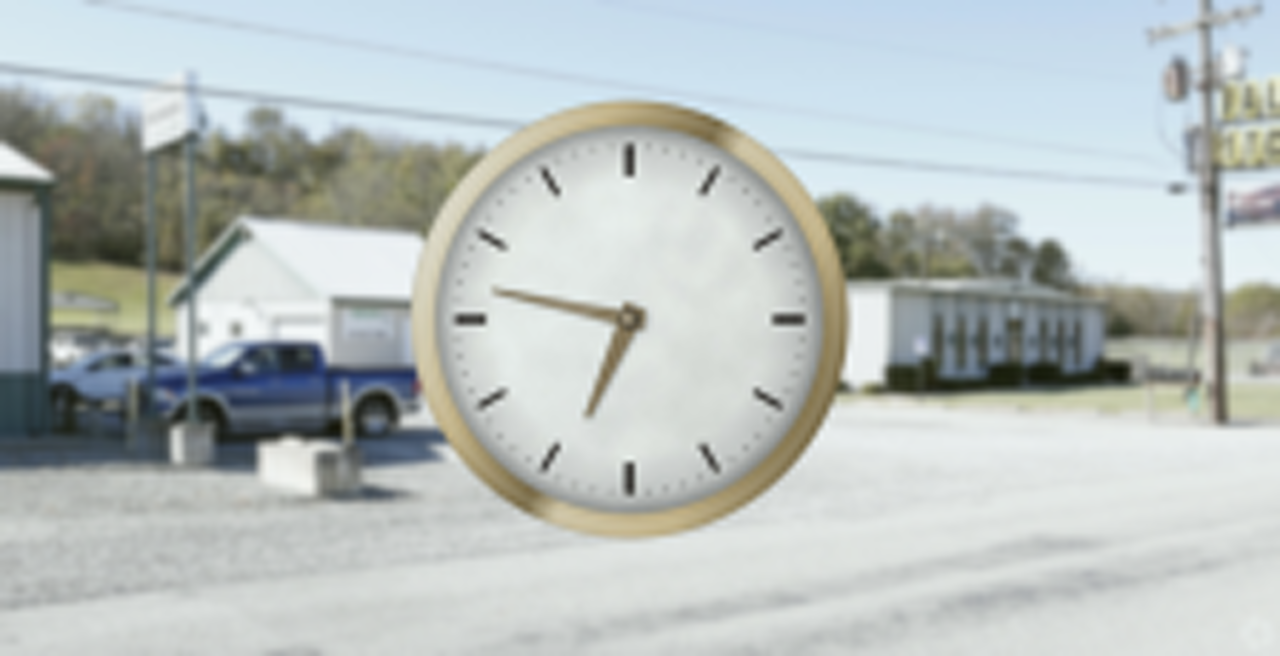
6h47
